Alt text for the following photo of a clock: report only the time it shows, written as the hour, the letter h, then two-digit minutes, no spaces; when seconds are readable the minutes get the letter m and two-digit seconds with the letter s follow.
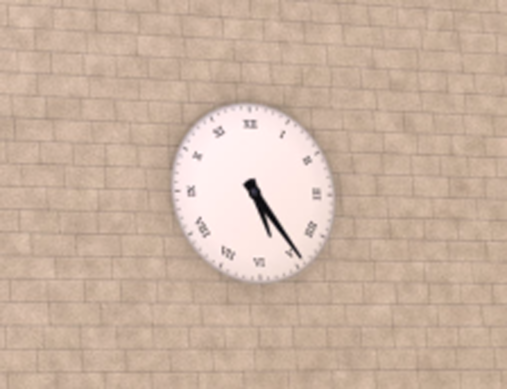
5h24
